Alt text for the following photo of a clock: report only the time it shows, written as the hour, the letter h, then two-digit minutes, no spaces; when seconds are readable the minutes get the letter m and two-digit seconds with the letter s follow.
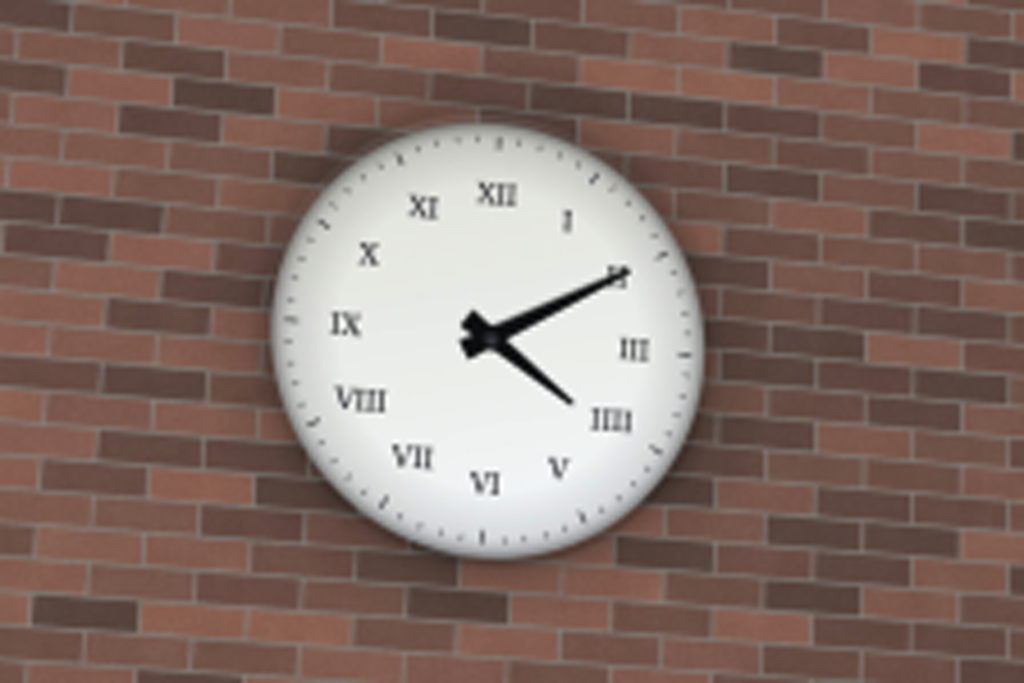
4h10
